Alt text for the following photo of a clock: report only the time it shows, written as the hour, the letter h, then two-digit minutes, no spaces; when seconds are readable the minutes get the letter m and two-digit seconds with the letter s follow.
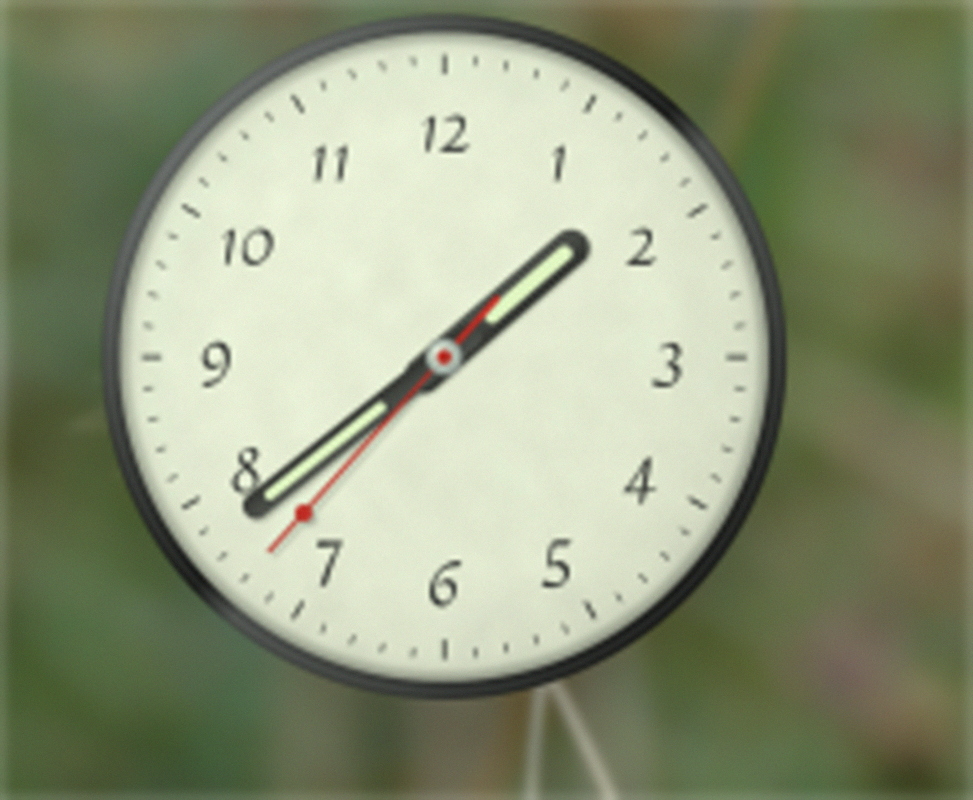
1h38m37s
